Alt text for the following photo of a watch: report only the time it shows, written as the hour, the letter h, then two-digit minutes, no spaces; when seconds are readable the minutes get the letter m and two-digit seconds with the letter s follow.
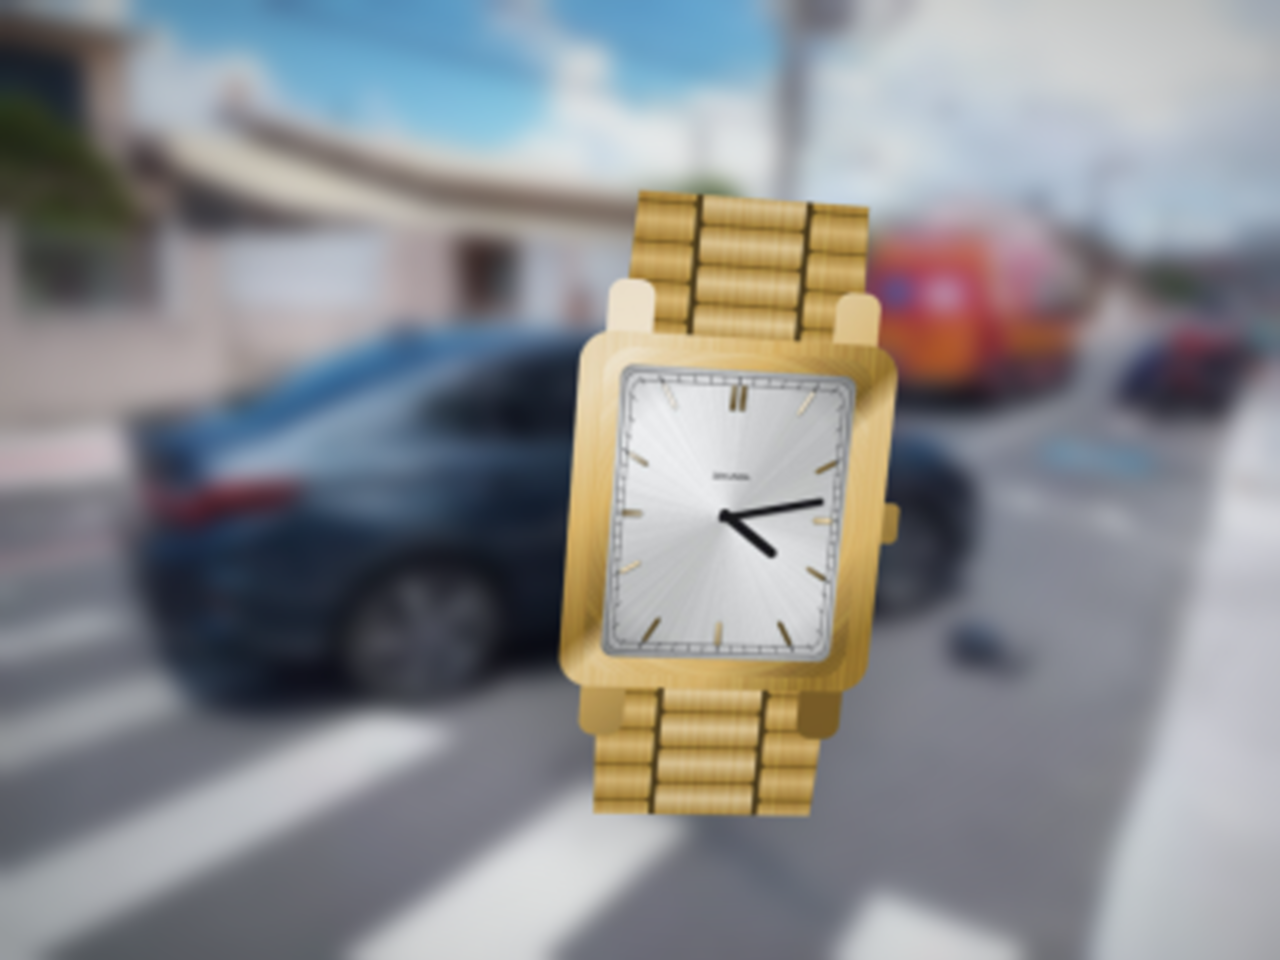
4h13
